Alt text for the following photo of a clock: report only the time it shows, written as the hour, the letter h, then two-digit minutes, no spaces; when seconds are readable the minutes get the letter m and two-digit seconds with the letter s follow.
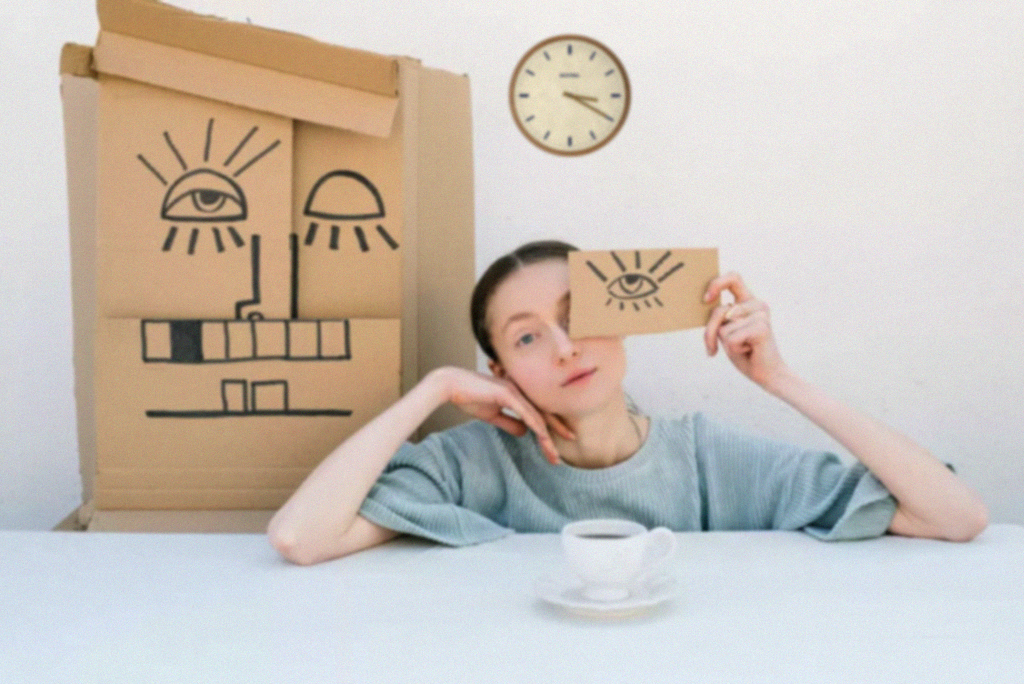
3h20
